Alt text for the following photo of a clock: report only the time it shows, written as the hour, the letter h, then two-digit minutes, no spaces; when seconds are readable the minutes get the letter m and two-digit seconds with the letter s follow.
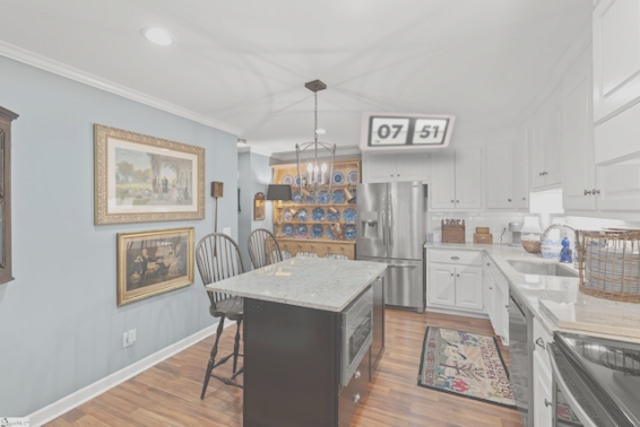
7h51
